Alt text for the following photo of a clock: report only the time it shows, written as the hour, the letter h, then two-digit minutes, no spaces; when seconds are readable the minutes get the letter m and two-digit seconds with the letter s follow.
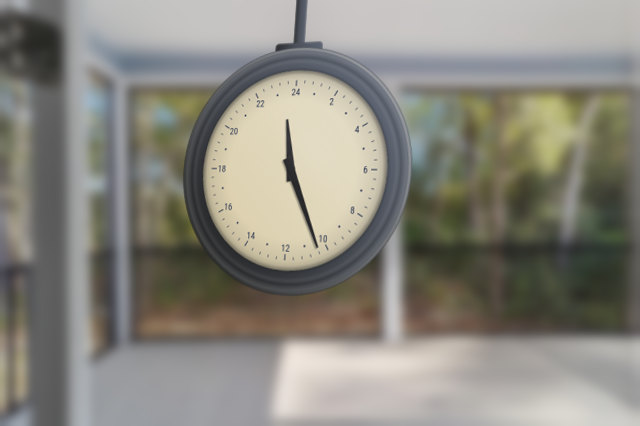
23h26
